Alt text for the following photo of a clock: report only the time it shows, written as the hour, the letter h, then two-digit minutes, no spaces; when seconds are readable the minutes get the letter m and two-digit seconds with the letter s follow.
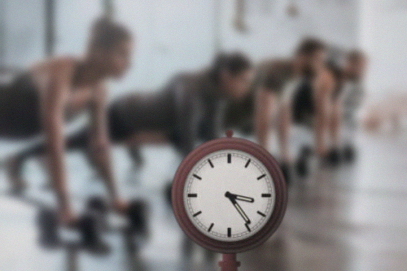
3h24
